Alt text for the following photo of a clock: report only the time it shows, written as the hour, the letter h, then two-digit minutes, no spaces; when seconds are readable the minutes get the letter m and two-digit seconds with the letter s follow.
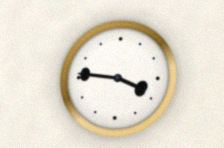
3h46
